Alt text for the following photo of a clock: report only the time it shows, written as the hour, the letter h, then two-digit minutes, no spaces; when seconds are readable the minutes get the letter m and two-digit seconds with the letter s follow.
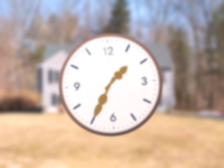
1h35
